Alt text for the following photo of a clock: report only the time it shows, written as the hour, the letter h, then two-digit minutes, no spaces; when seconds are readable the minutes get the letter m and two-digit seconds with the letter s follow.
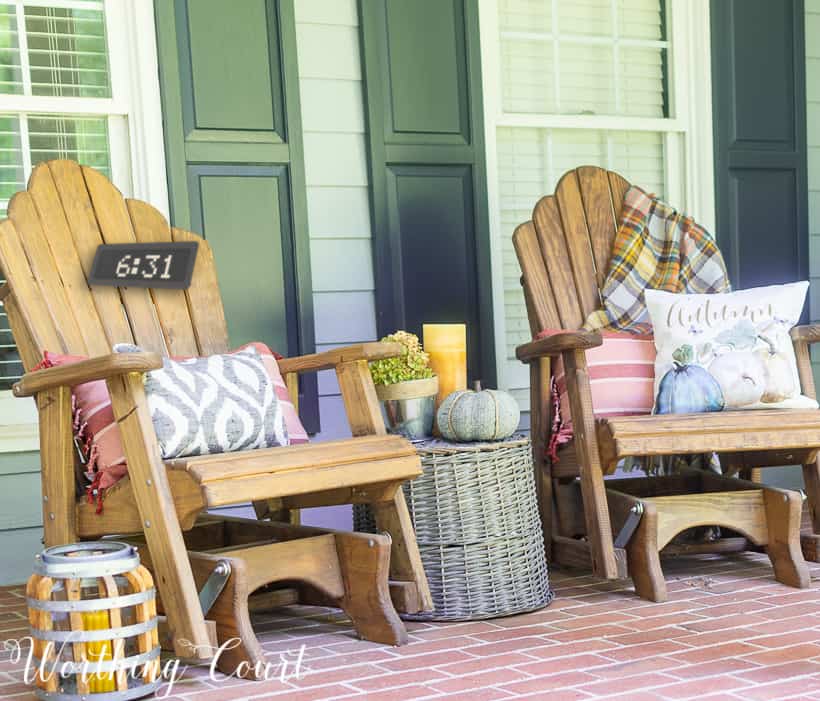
6h31
